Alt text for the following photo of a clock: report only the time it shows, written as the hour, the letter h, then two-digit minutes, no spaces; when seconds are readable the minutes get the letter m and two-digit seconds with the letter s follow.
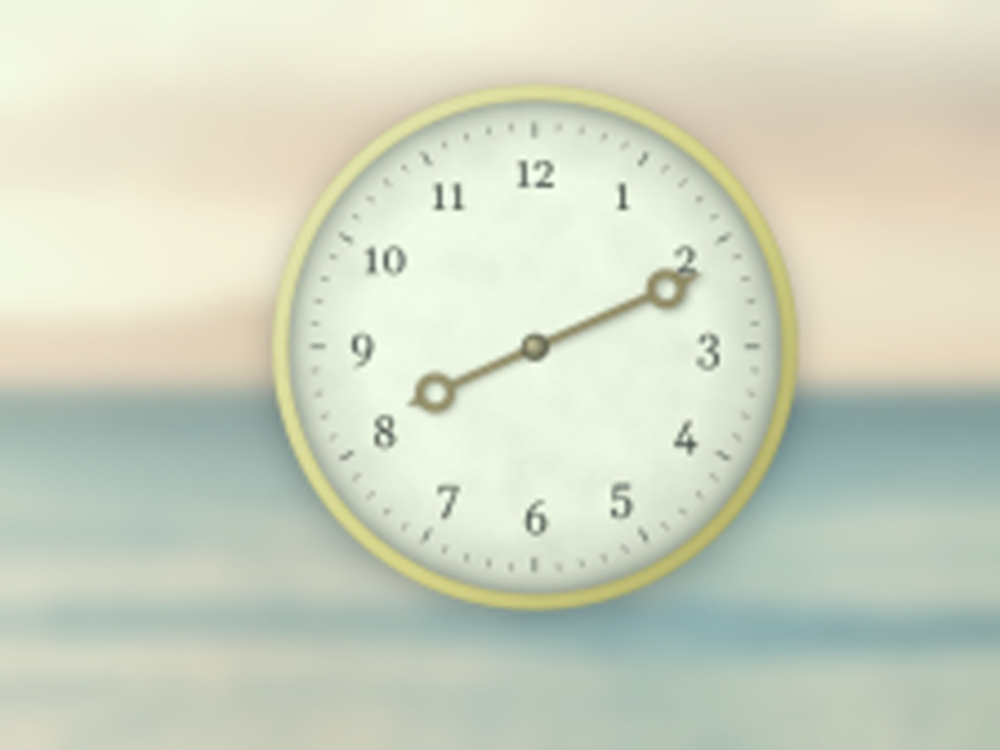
8h11
